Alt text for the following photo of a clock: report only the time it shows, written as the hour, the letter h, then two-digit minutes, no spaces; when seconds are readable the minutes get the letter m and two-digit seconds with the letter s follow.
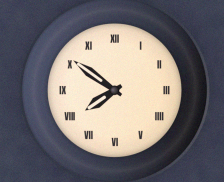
7h51
